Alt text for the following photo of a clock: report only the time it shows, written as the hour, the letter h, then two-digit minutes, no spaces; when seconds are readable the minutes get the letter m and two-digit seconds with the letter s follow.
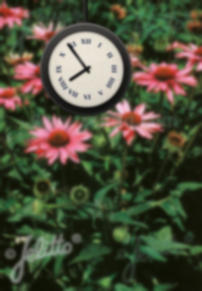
7h54
